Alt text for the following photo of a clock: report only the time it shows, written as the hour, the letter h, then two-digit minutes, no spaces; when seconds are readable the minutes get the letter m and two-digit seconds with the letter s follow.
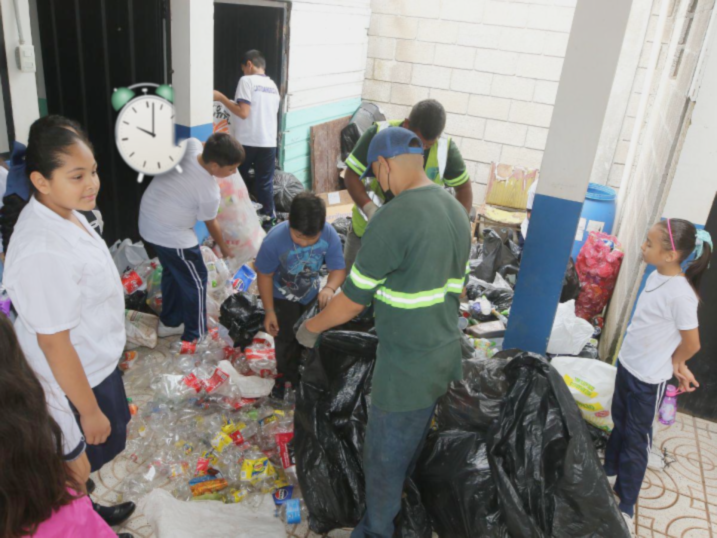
10h02
